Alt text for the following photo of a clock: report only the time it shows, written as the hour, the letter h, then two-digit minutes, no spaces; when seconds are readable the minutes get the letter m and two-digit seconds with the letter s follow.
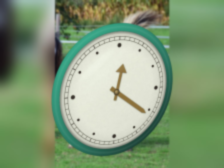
12h21
